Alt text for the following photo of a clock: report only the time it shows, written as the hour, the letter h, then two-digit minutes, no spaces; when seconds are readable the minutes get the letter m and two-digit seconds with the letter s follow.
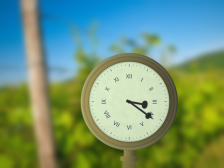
3h21
